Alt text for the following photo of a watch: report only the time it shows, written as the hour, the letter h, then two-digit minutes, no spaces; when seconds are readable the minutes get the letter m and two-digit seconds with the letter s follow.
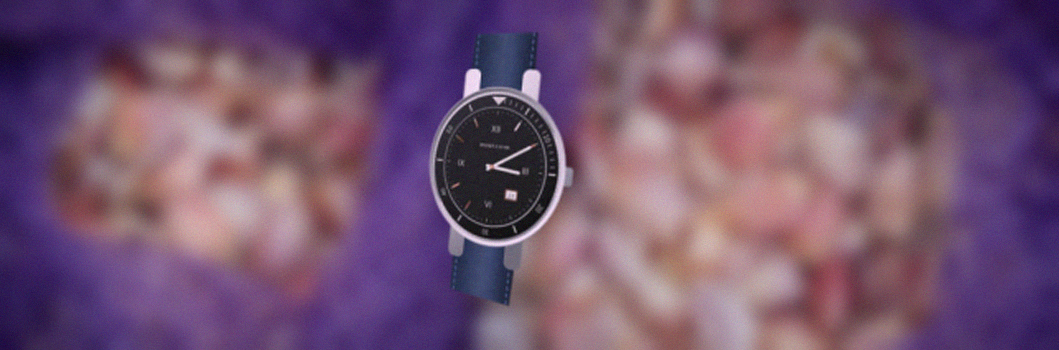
3h10
